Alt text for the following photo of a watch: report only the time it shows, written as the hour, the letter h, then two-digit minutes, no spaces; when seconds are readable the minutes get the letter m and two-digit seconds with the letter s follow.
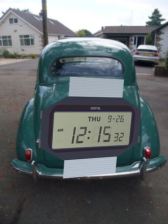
12h15m32s
